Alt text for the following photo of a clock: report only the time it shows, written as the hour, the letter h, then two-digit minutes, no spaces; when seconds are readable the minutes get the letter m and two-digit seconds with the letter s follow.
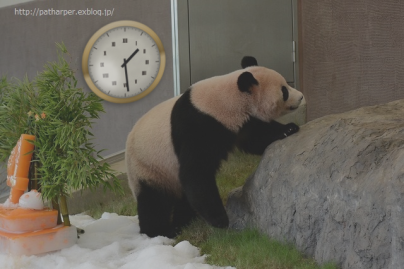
1h29
